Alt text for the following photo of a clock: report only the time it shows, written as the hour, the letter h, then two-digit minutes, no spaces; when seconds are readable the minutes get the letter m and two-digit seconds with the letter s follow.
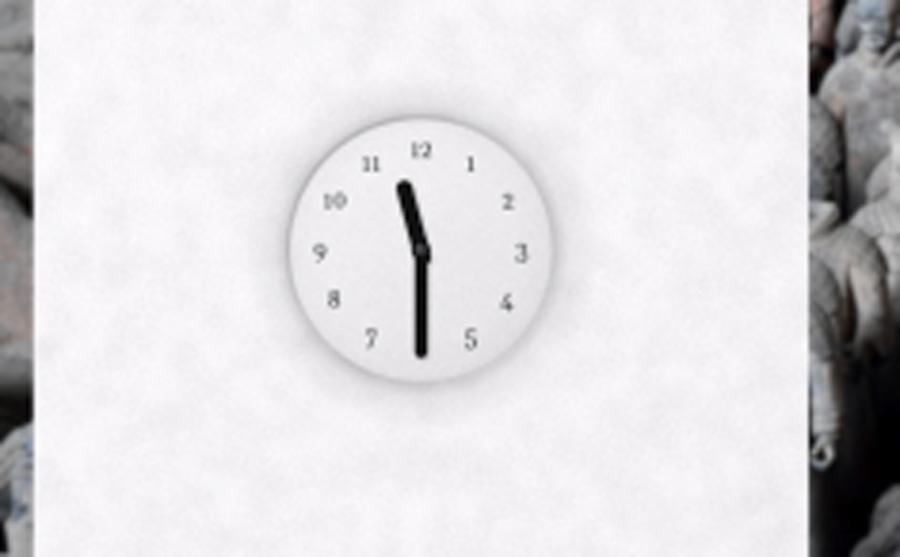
11h30
